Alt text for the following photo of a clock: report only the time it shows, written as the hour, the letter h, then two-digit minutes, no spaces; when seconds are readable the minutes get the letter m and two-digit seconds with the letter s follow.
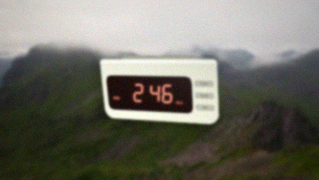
2h46
